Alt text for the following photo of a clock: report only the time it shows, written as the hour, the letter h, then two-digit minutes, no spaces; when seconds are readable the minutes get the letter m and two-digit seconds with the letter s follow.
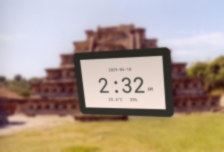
2h32
